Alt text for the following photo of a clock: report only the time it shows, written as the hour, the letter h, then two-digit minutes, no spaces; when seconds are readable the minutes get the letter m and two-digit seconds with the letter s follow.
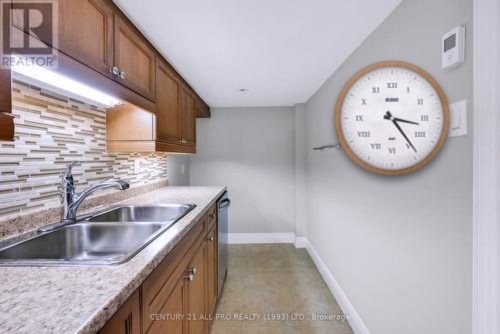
3h24
